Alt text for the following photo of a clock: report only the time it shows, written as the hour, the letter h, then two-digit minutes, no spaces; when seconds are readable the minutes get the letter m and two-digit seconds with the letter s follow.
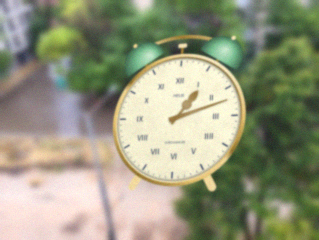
1h12
